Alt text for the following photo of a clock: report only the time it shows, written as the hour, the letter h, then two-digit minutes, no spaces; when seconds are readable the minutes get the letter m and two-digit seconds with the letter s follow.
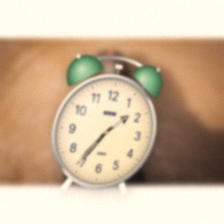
1h36
